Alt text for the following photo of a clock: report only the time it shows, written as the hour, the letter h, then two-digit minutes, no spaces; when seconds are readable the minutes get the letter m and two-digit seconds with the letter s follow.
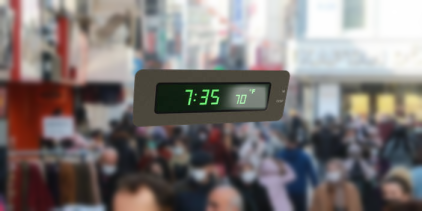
7h35
